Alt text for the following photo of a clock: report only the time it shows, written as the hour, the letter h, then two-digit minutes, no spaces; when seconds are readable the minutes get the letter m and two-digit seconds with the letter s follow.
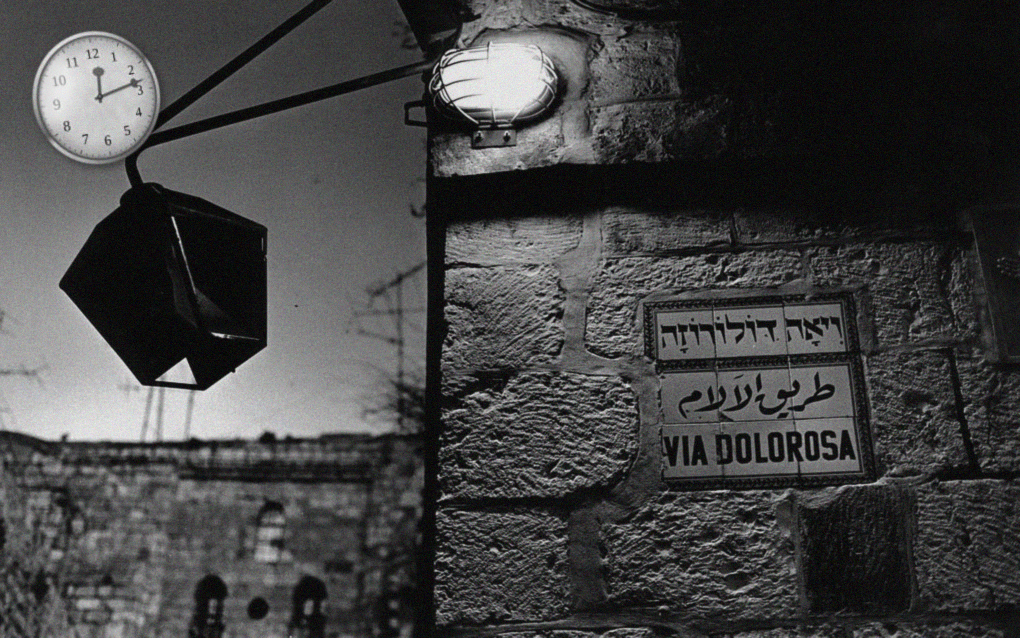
12h13
